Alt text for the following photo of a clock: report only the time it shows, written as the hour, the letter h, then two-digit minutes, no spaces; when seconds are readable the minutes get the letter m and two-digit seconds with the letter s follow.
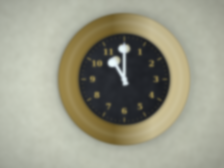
11h00
